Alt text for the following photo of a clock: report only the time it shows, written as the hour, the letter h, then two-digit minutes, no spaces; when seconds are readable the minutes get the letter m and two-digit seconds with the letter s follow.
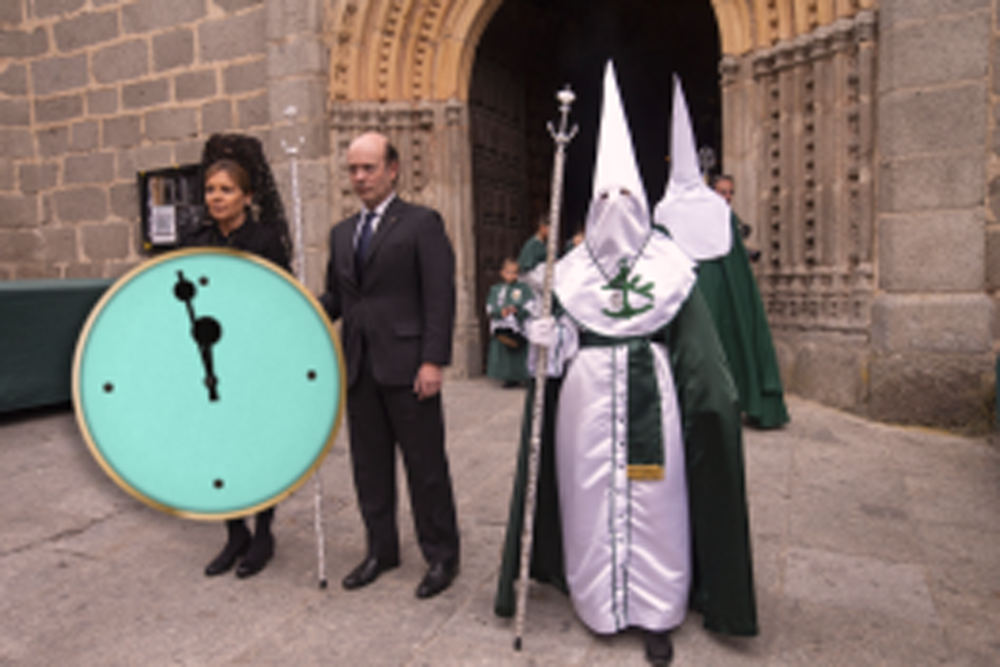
11h58
